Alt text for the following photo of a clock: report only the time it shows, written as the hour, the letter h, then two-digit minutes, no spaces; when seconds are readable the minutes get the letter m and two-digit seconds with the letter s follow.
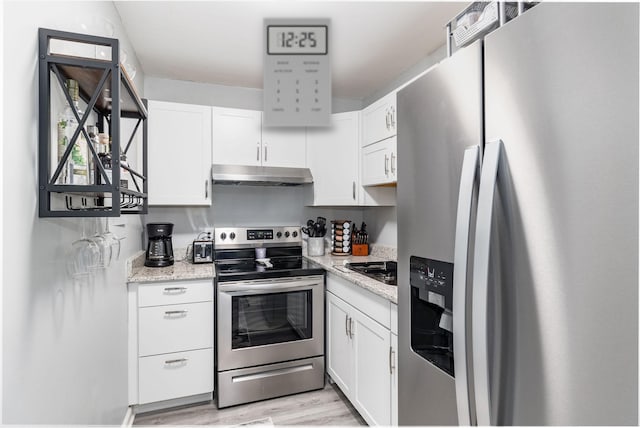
12h25
